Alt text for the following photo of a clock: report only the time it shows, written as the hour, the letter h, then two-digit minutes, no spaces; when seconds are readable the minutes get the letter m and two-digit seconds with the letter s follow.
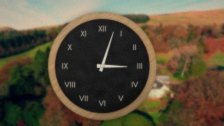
3h03
